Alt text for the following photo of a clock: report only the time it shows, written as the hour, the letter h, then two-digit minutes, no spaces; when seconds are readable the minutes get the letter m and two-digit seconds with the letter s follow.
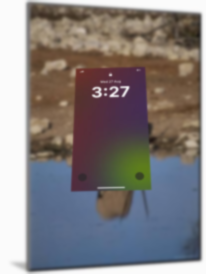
3h27
